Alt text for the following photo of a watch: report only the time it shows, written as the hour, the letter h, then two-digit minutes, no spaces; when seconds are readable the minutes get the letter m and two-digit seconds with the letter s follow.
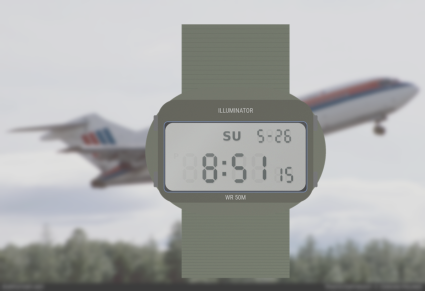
8h51m15s
